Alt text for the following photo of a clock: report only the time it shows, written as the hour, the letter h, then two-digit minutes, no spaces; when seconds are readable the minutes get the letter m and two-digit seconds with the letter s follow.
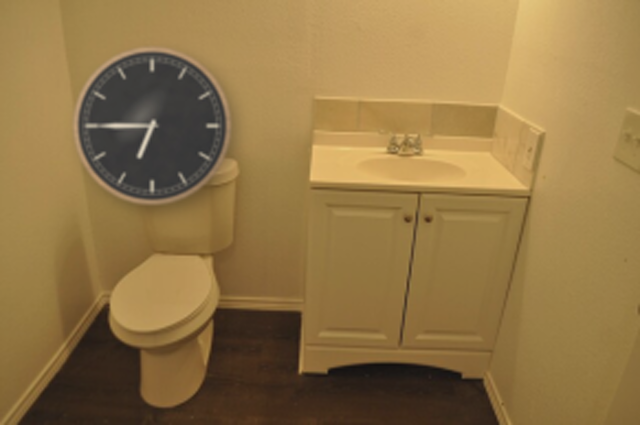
6h45
